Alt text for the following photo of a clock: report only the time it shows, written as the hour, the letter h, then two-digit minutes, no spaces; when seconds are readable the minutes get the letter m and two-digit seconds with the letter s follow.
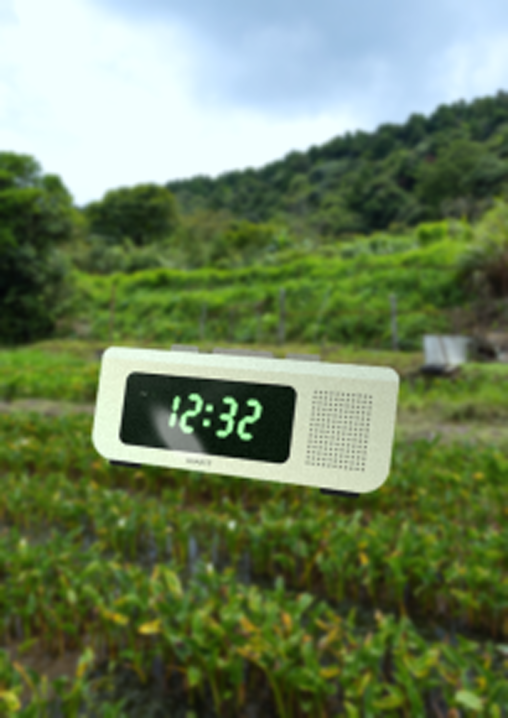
12h32
